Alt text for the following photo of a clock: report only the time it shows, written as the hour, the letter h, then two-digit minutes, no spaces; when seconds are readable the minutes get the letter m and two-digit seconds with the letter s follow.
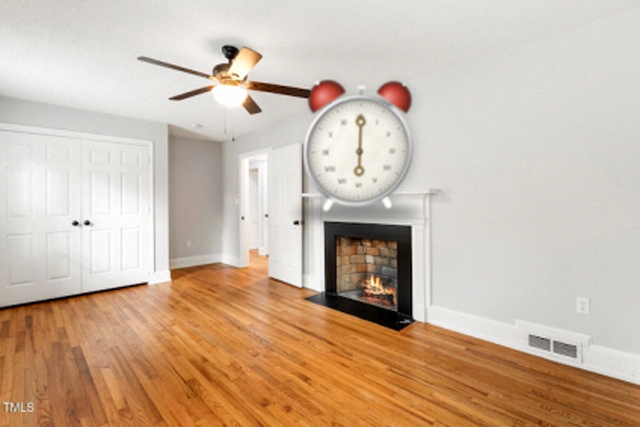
6h00
